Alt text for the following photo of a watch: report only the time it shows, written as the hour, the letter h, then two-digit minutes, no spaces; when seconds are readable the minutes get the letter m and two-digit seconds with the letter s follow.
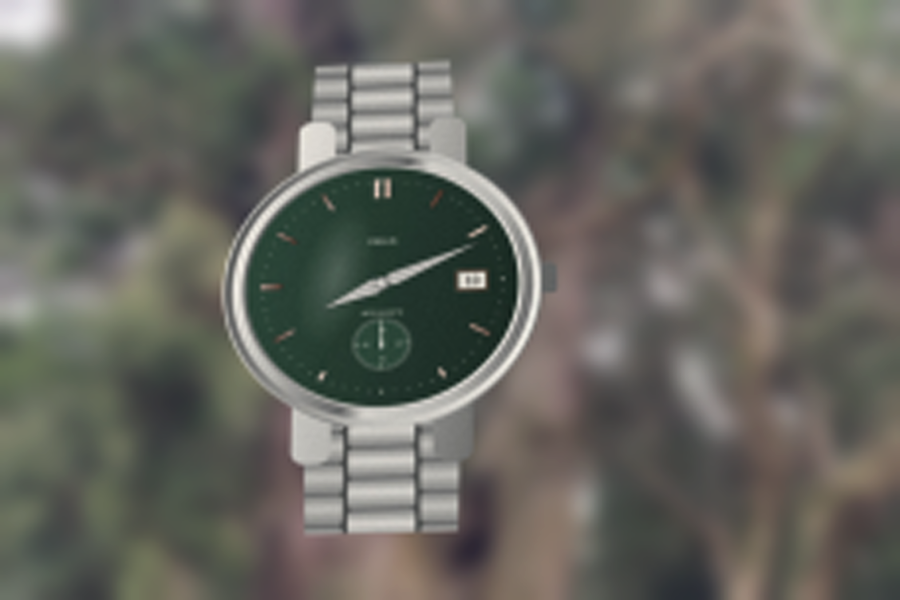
8h11
